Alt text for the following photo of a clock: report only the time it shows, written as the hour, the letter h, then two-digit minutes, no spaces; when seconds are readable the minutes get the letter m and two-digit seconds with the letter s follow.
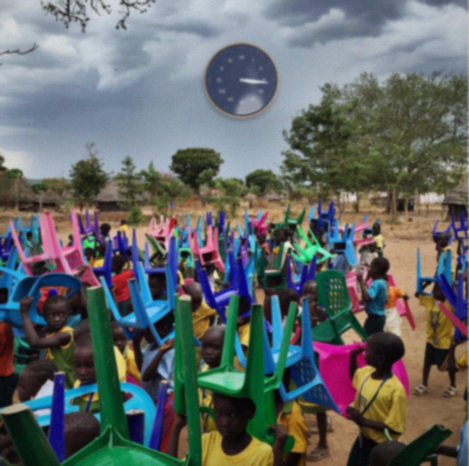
3h16
